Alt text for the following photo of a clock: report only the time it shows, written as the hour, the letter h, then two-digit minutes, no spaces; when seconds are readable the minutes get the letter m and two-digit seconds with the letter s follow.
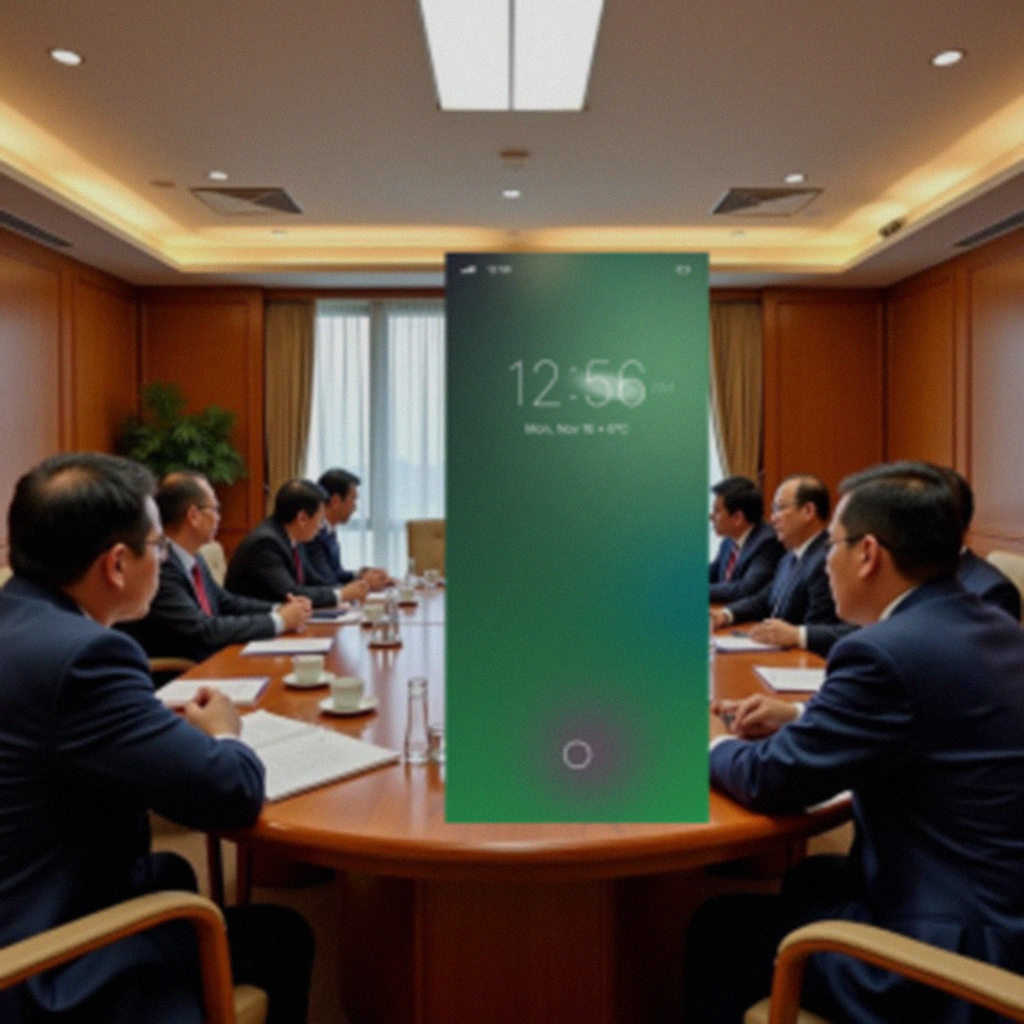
12h56
